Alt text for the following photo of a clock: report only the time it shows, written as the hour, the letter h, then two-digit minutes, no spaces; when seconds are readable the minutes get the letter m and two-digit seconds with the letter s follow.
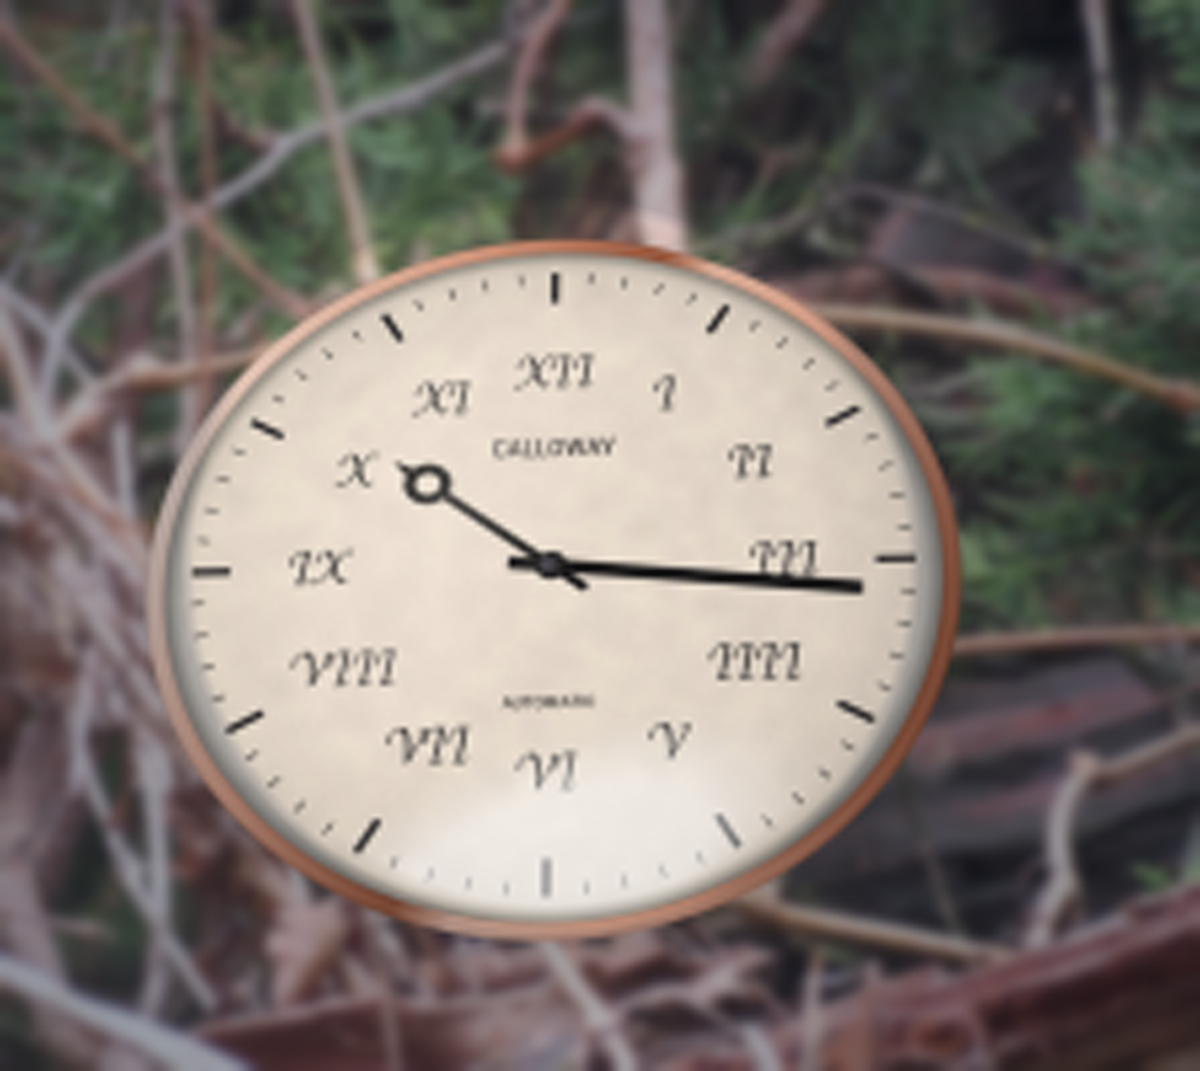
10h16
